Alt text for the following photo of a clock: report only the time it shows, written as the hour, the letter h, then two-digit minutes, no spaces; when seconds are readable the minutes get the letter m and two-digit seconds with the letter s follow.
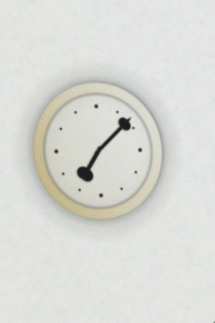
7h08
